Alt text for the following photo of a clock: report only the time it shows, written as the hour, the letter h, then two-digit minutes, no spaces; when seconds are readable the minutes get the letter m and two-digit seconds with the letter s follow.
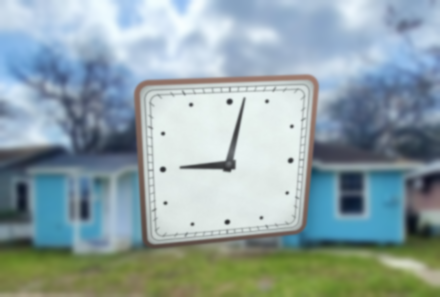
9h02
